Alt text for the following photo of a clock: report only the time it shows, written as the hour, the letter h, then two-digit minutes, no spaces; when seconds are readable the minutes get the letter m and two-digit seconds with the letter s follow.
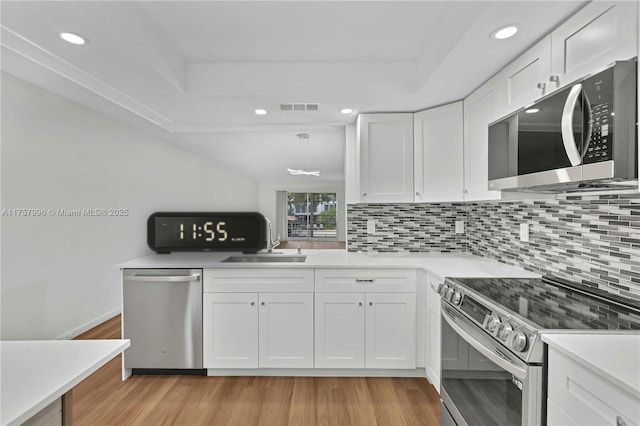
11h55
